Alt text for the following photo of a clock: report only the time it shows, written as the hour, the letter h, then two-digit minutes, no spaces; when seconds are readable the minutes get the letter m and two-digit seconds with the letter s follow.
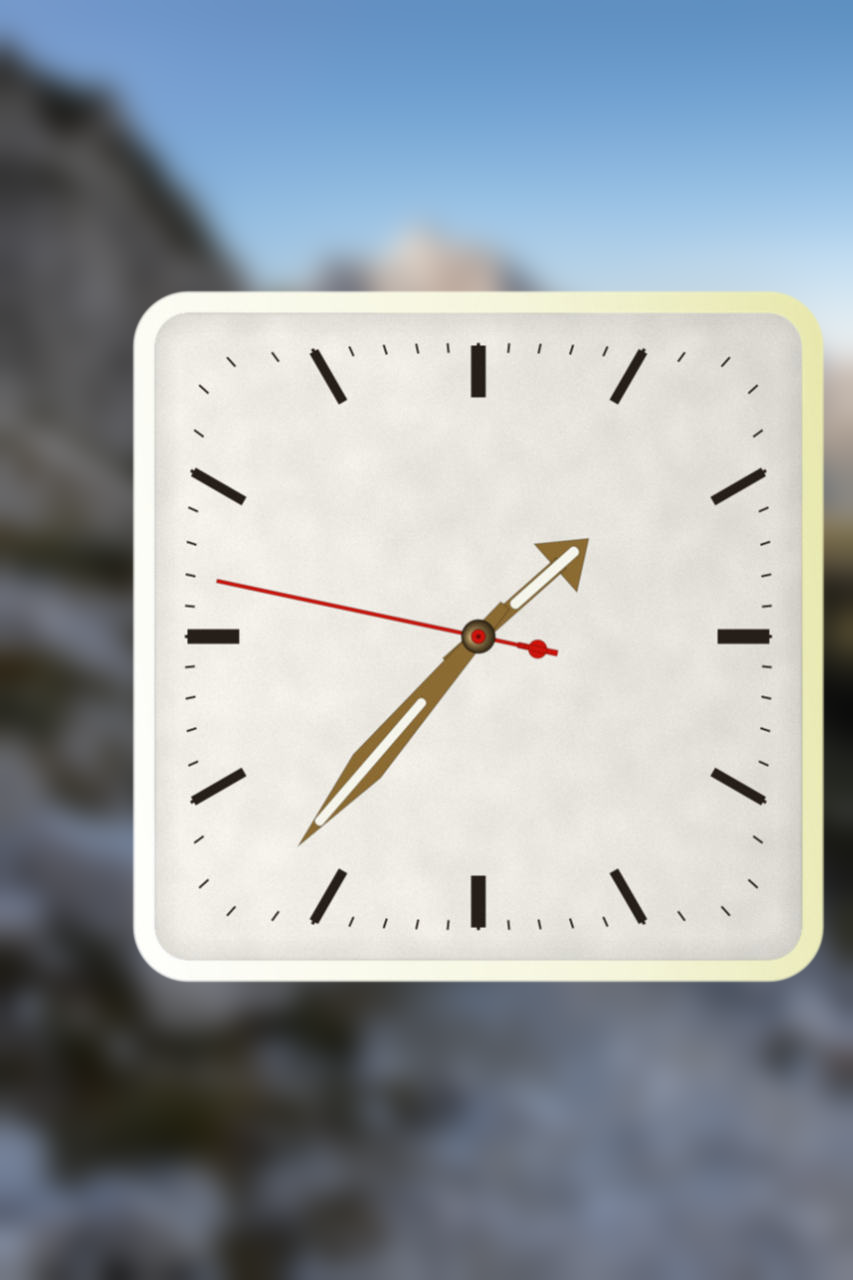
1h36m47s
